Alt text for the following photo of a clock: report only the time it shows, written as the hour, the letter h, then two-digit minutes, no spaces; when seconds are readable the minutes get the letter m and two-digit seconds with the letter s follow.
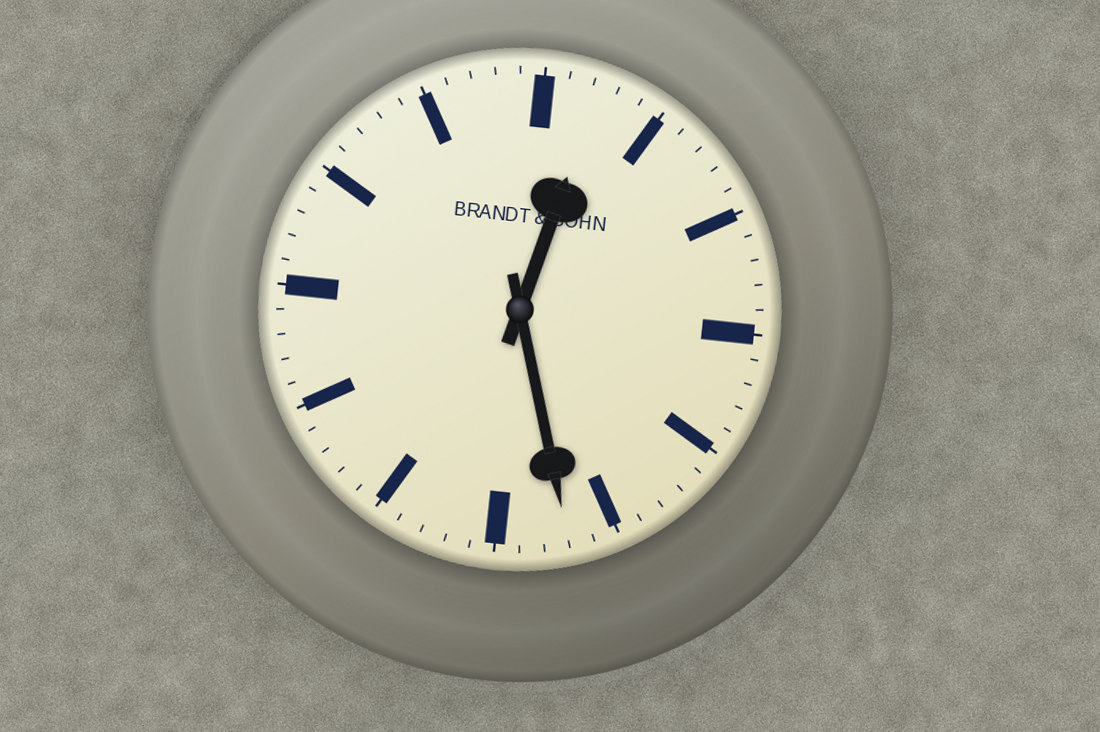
12h27
